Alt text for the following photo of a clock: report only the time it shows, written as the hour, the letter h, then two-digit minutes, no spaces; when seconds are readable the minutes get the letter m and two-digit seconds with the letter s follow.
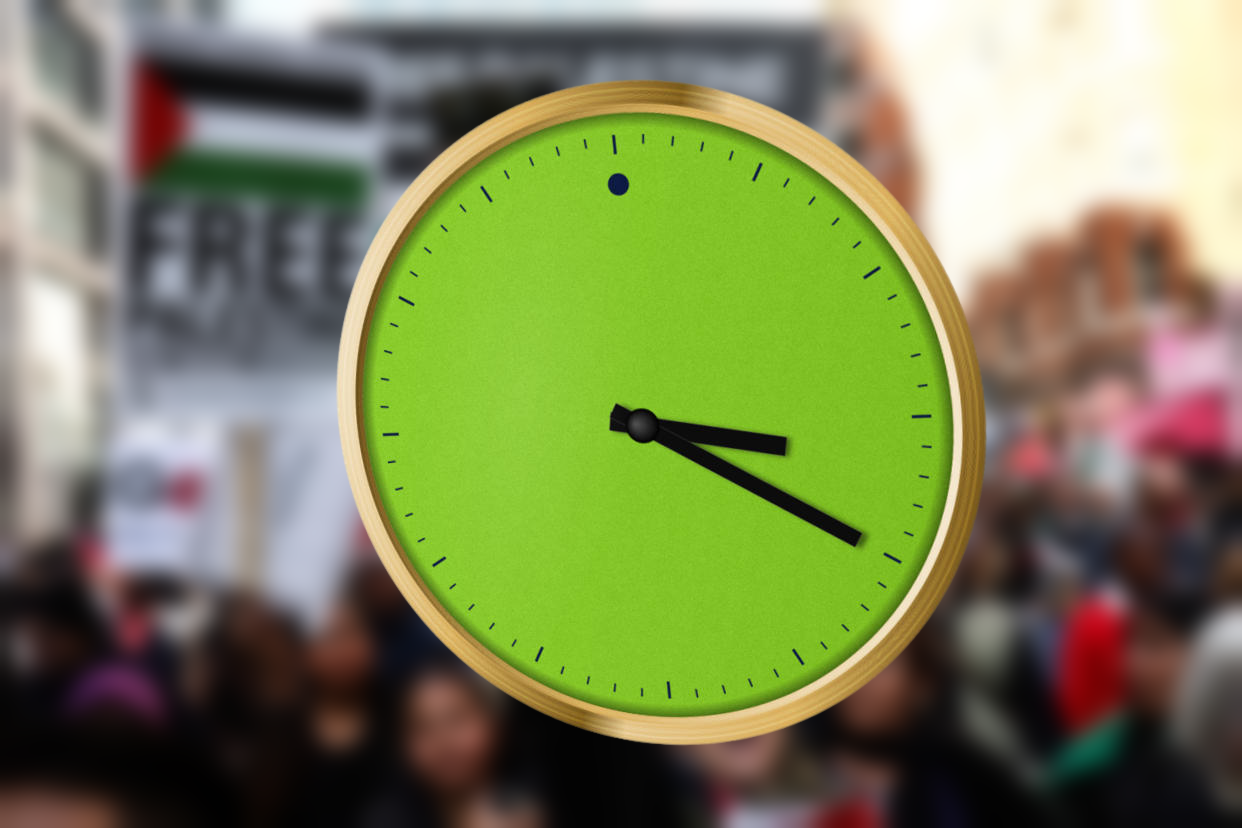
3h20
